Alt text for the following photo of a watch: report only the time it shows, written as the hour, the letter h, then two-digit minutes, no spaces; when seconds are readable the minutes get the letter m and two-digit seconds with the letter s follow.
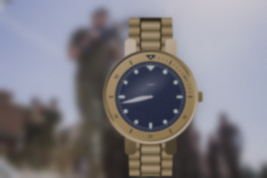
8h43
